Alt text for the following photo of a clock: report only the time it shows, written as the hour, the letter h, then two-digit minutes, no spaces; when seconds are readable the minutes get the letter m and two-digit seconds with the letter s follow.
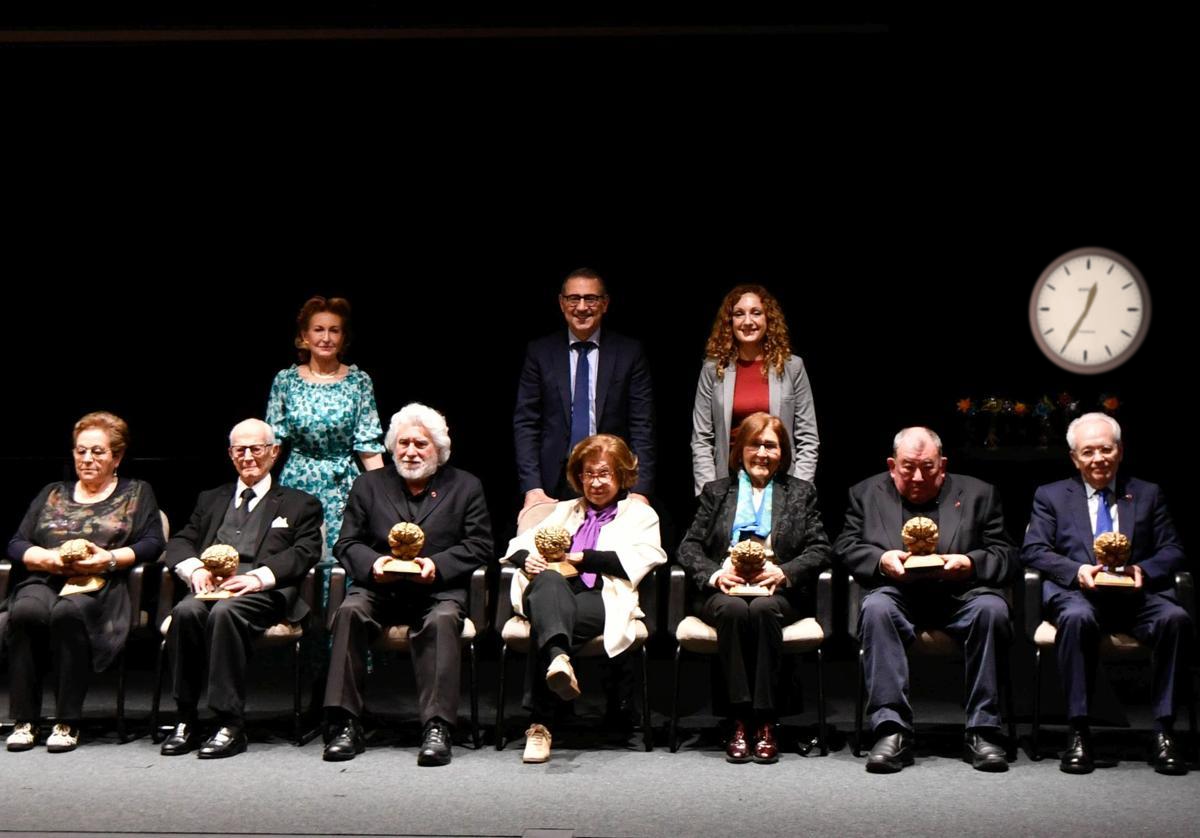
12h35
